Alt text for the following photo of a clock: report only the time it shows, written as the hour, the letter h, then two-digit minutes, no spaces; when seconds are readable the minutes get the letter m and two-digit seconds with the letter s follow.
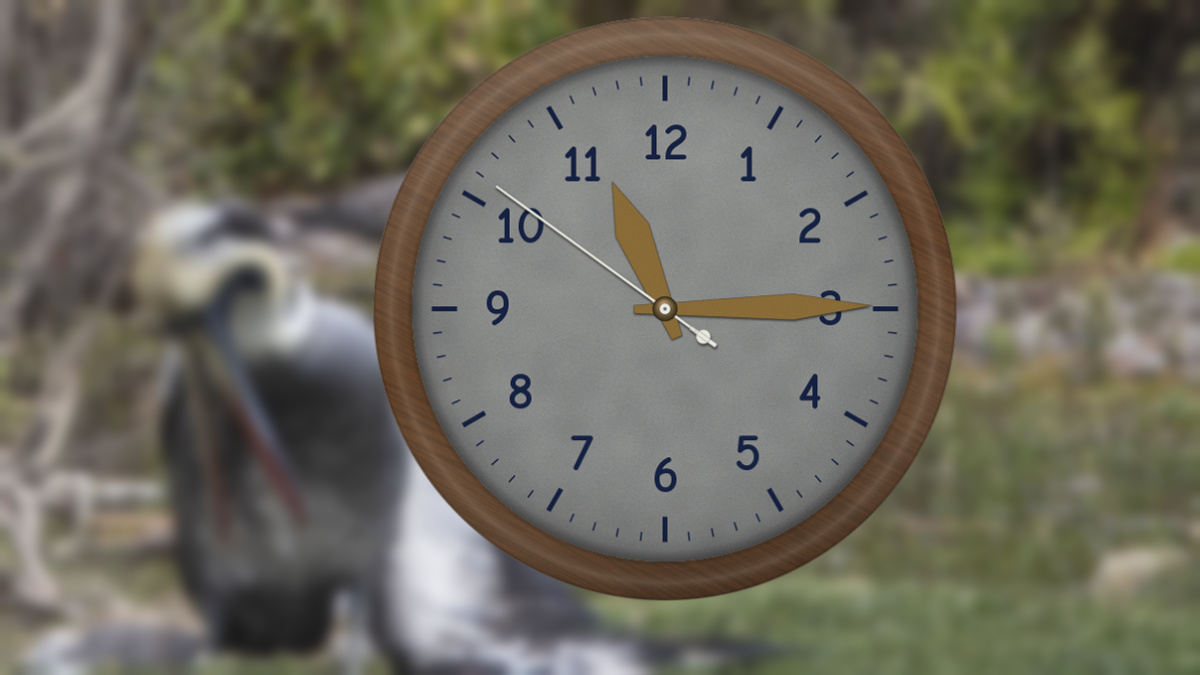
11h14m51s
